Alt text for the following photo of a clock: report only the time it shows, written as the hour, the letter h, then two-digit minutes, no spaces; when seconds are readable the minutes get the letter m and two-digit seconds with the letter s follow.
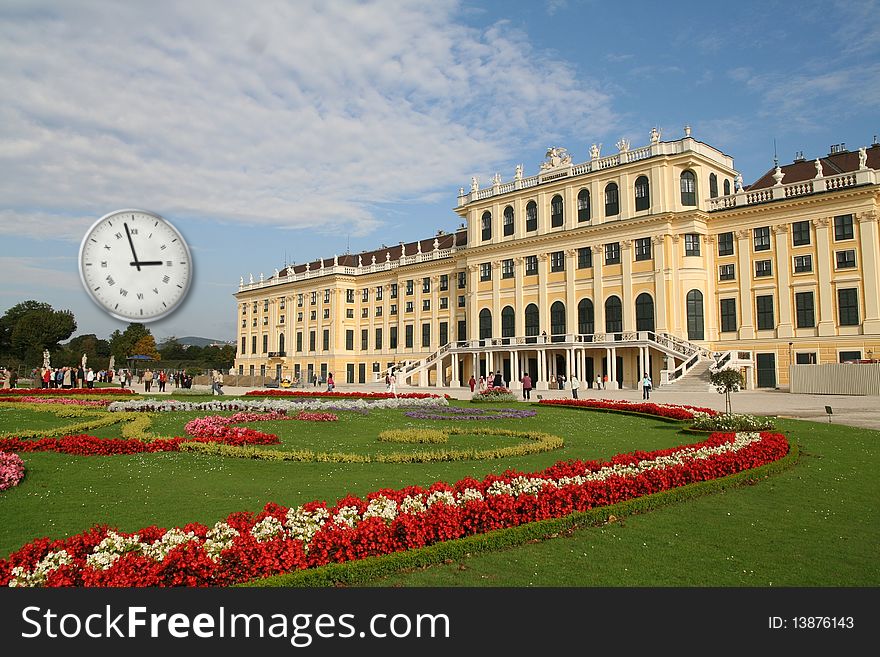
2h58
